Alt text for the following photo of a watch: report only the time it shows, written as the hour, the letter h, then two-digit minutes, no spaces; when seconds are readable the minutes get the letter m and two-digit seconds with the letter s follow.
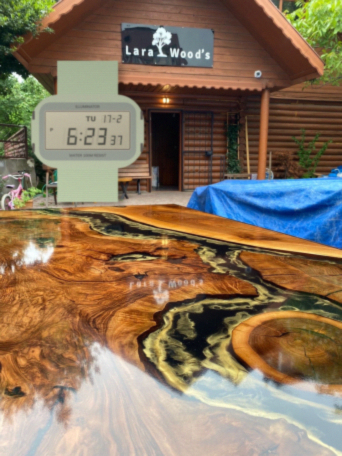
6h23
